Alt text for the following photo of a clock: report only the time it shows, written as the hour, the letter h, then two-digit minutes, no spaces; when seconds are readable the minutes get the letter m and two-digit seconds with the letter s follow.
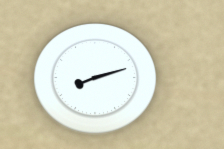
8h12
